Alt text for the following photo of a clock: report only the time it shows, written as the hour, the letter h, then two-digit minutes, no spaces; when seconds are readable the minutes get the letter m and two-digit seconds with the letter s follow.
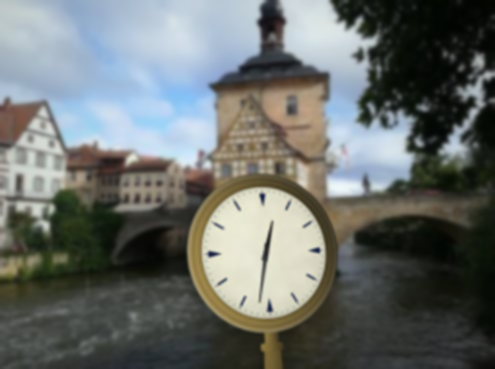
12h32
